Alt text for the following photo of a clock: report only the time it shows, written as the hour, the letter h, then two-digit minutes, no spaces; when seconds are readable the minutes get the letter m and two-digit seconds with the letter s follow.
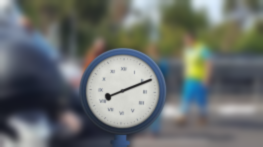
8h11
